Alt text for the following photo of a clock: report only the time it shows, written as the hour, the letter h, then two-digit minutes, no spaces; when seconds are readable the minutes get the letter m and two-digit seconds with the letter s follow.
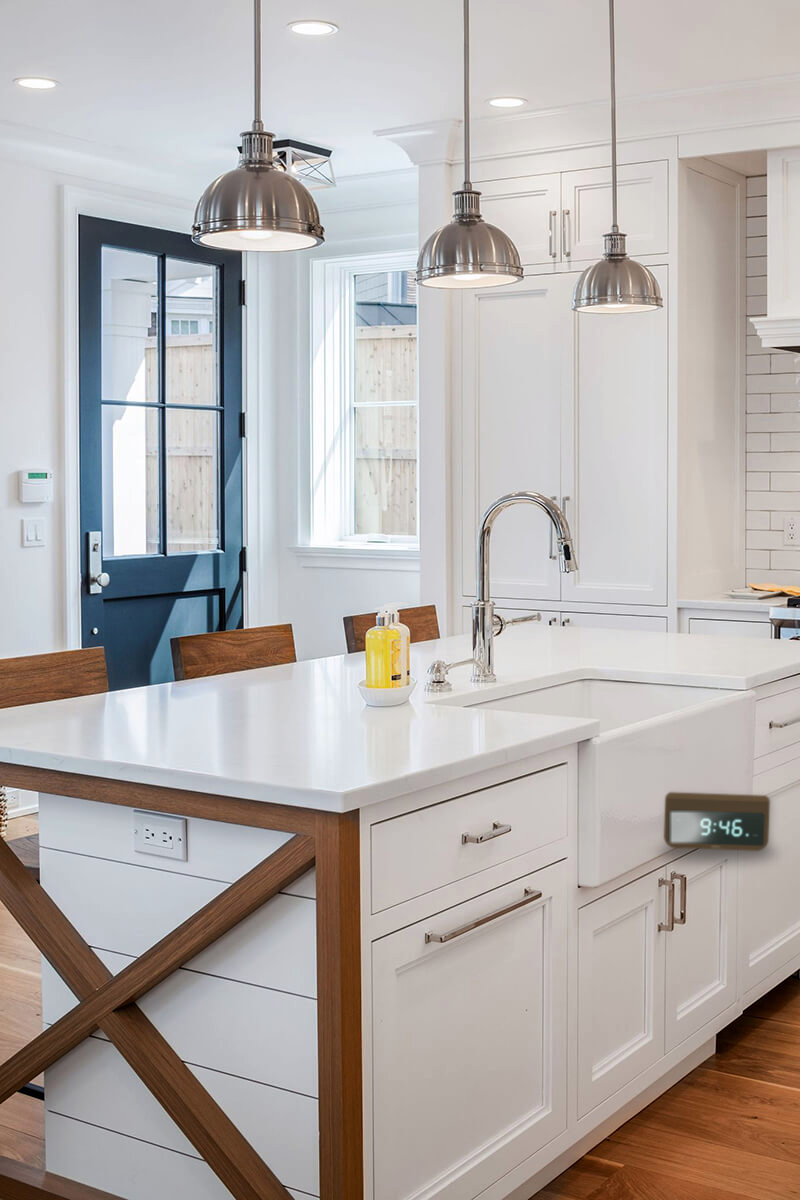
9h46
